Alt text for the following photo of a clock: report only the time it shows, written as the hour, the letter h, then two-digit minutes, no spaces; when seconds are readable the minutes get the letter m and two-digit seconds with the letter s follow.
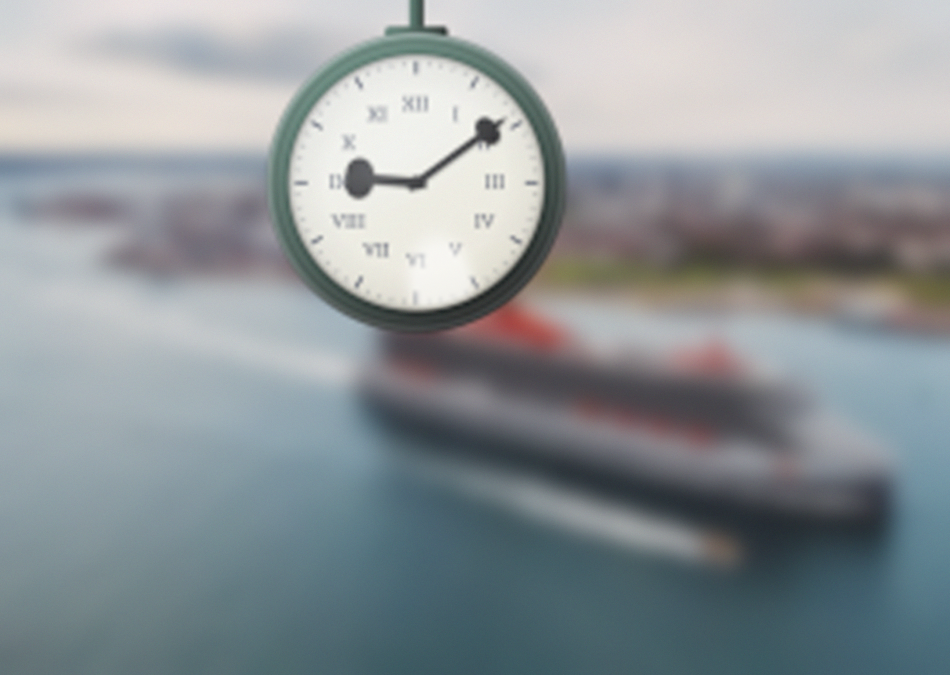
9h09
